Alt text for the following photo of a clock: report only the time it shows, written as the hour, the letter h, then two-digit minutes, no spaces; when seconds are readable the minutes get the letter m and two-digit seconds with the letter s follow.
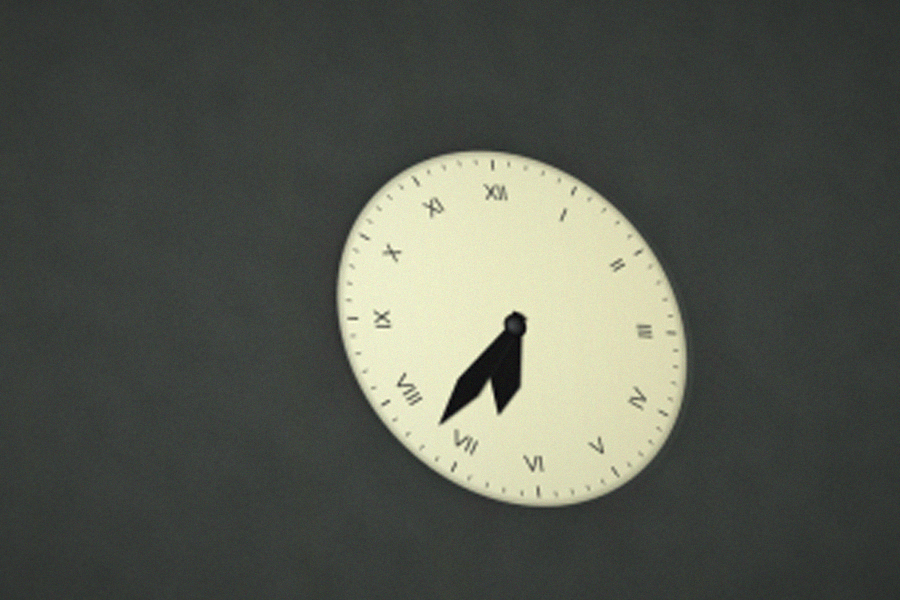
6h37
